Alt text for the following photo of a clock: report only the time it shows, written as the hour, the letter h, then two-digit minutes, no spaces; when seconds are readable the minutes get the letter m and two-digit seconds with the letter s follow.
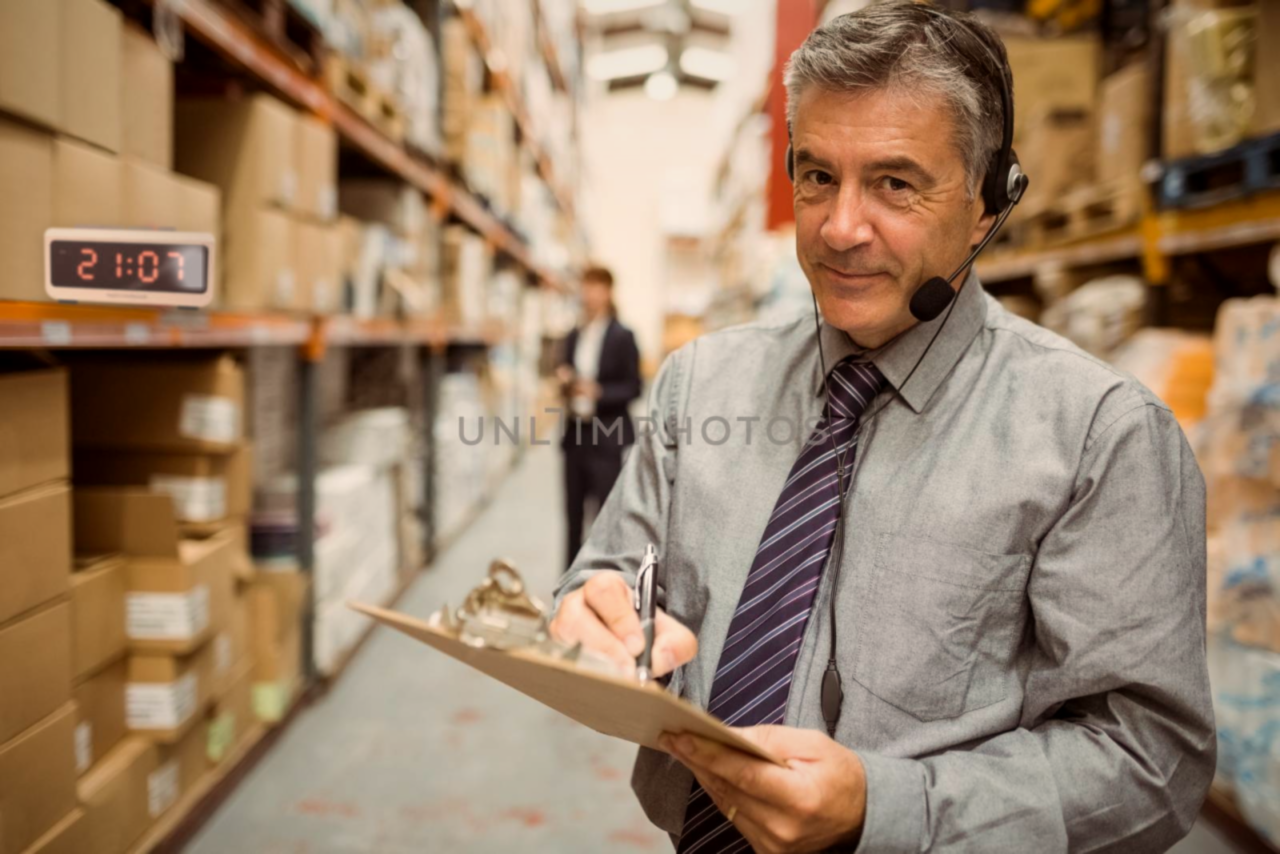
21h07
